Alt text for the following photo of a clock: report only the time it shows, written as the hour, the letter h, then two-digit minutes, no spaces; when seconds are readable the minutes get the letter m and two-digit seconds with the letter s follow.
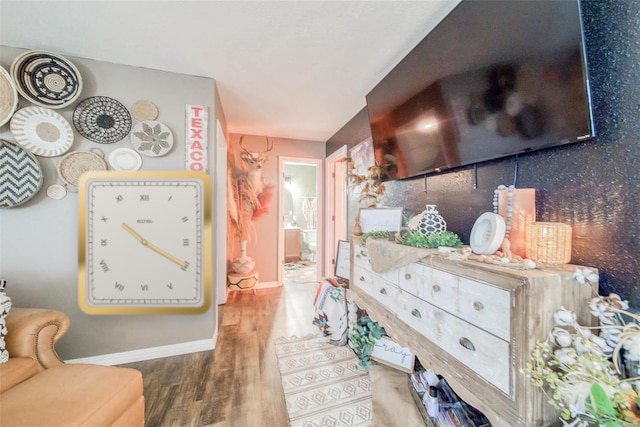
10h20
